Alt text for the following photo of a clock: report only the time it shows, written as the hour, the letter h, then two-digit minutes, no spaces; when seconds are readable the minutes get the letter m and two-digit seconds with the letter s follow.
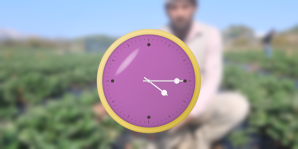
4h15
